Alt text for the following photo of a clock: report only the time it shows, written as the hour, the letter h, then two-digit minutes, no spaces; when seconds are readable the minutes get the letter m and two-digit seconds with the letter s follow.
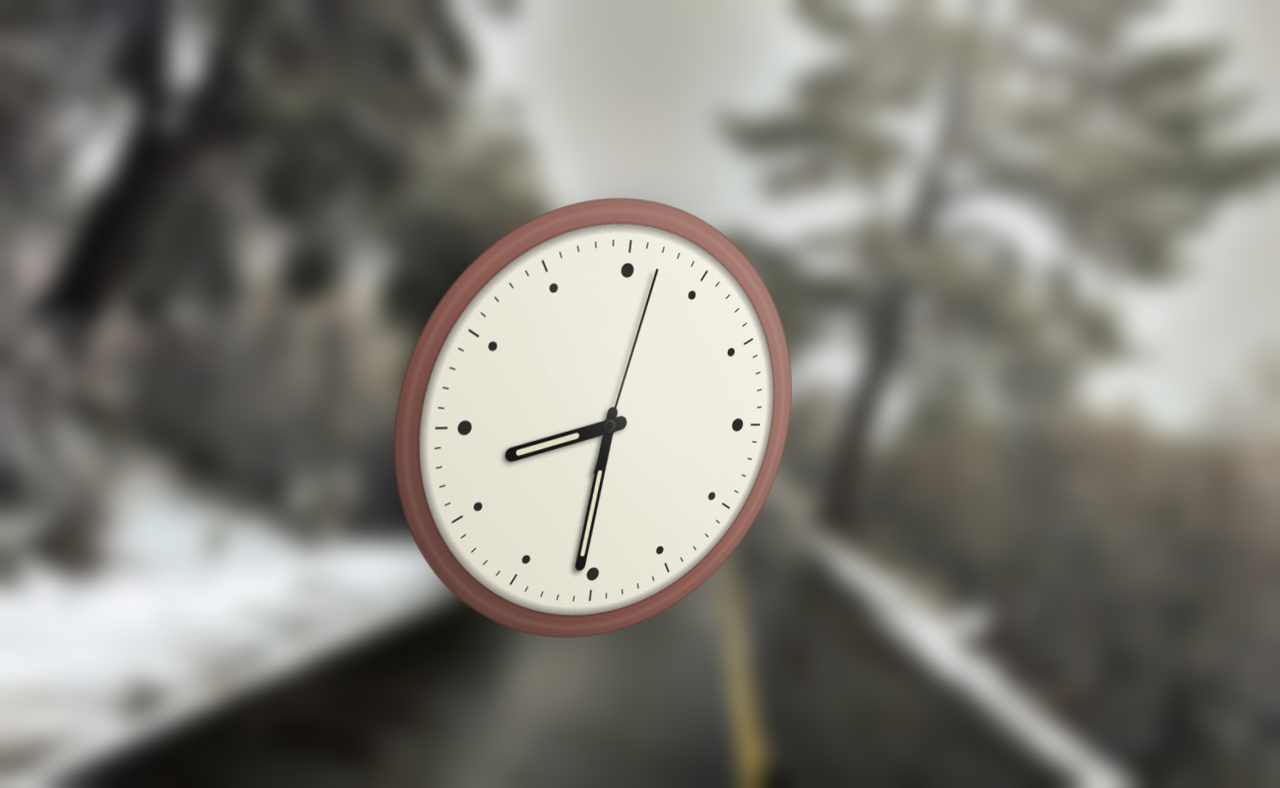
8h31m02s
